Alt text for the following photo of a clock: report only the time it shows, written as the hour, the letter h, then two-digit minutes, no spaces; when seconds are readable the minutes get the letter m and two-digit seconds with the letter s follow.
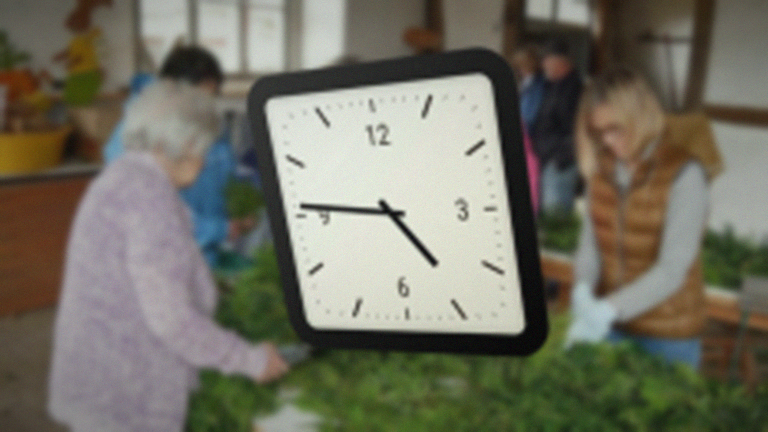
4h46
